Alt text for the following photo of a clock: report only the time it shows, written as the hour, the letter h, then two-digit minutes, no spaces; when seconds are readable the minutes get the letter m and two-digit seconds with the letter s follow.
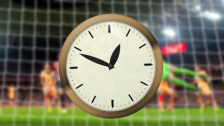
12h49
